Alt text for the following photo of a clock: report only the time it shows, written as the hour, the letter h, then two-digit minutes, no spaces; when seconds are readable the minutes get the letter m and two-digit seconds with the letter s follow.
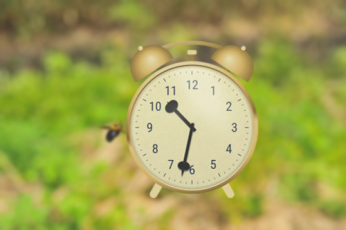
10h32
